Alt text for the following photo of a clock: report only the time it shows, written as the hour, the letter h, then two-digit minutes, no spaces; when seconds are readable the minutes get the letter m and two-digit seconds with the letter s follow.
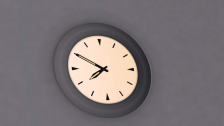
7h50
